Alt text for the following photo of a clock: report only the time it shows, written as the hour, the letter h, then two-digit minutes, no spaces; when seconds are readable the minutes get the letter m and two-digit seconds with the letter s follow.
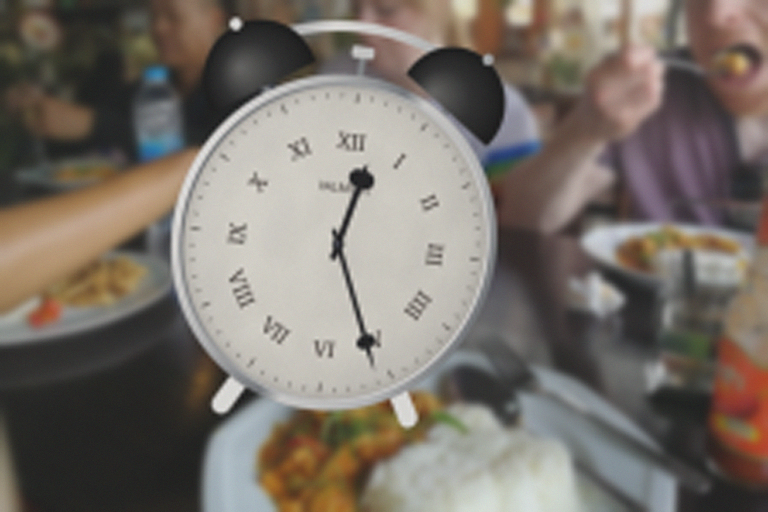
12h26
